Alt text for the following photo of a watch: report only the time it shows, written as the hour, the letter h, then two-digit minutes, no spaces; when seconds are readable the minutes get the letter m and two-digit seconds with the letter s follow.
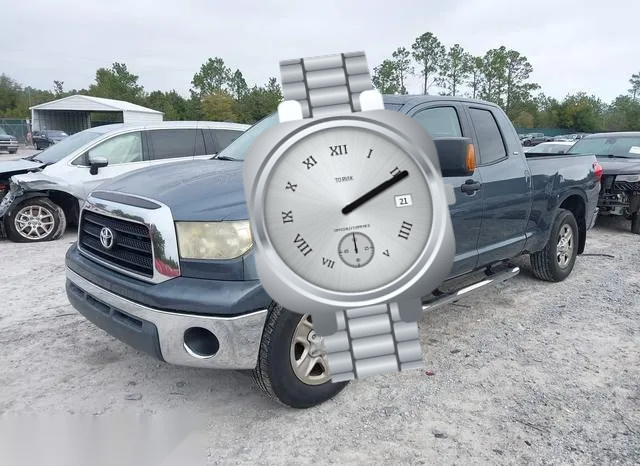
2h11
